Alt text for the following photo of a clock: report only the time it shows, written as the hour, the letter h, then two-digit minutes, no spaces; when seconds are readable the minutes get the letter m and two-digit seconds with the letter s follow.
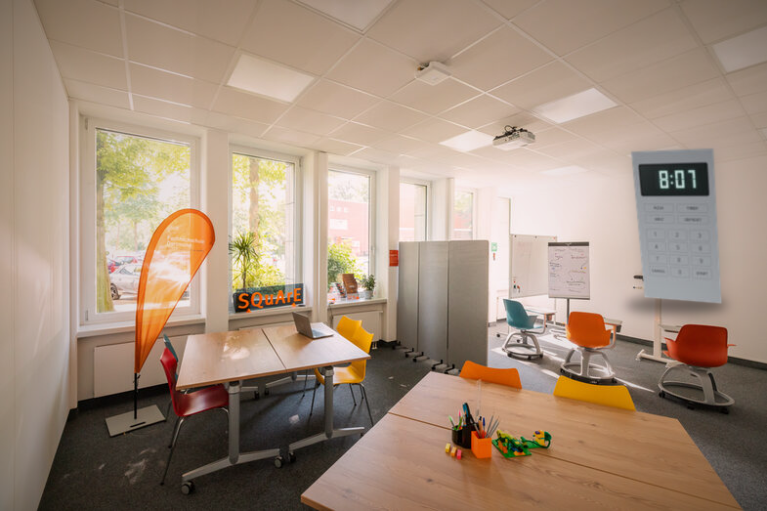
8h07
